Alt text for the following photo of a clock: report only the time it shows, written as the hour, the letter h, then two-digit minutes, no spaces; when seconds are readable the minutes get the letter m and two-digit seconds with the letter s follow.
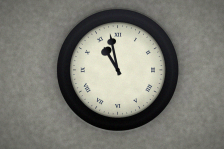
10h58
